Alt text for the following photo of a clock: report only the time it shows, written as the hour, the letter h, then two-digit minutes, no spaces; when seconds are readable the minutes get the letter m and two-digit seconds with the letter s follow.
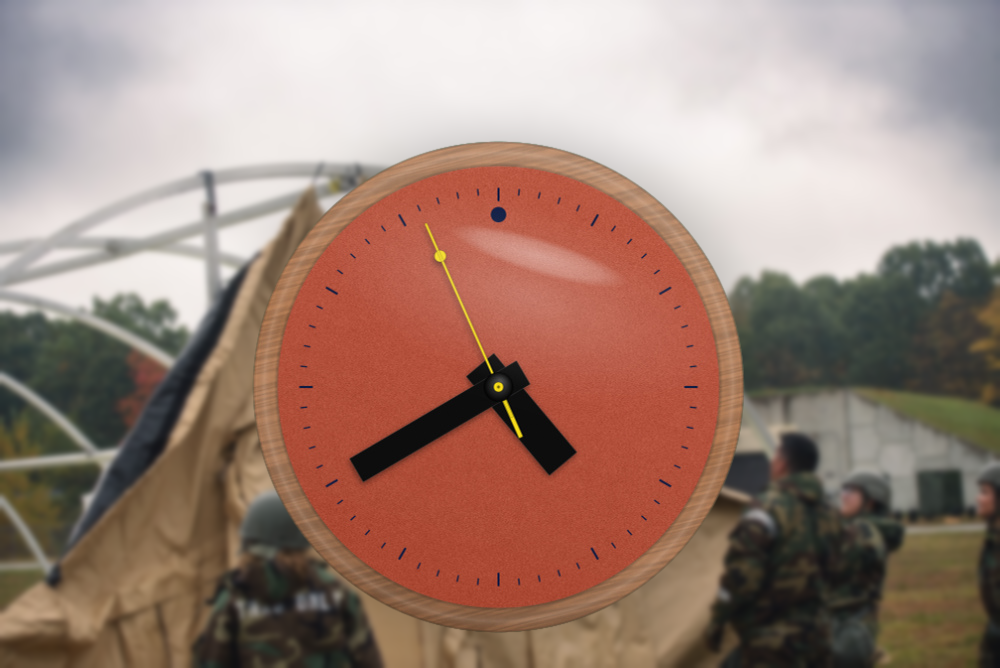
4h39m56s
